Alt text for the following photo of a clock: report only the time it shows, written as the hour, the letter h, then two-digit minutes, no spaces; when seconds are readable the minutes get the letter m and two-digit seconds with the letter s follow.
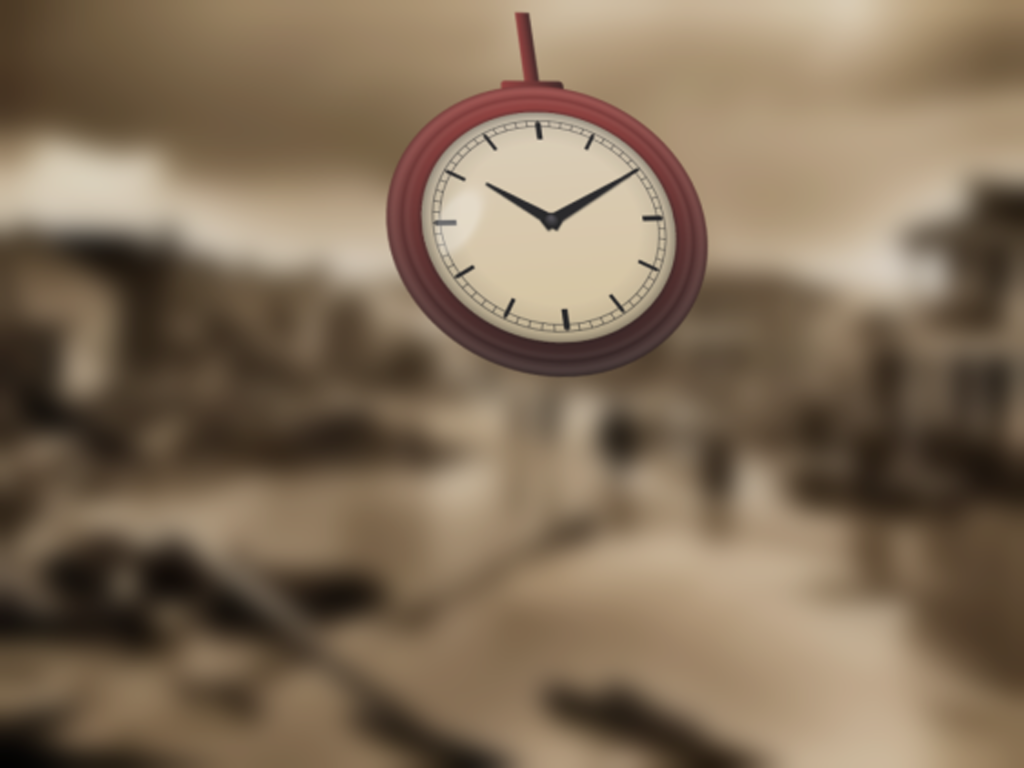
10h10
